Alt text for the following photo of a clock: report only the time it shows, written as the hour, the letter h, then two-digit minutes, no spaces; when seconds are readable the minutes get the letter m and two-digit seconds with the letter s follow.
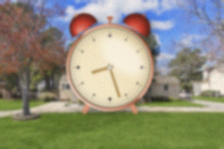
8h27
